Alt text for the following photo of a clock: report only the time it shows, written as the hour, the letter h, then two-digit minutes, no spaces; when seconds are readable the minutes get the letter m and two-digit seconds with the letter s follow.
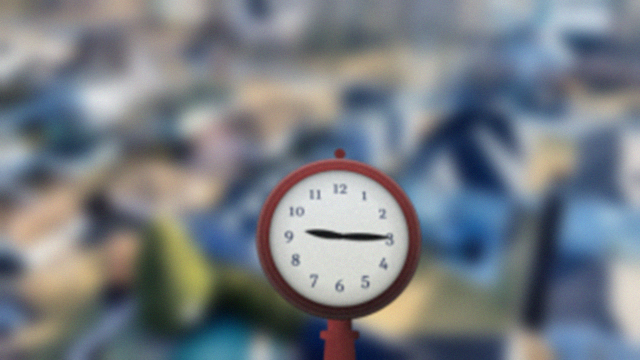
9h15
